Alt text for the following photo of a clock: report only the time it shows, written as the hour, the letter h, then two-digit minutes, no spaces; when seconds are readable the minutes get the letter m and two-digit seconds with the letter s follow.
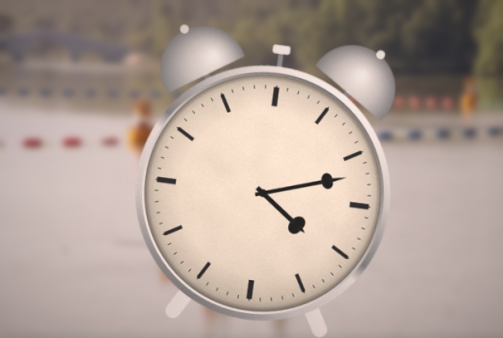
4h12
